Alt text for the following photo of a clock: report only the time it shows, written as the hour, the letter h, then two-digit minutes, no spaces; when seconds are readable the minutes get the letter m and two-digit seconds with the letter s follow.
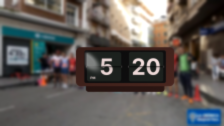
5h20
